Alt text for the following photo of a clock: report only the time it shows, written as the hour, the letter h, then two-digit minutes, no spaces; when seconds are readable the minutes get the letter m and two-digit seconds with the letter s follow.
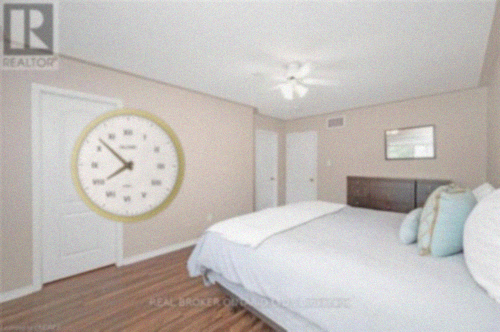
7h52
